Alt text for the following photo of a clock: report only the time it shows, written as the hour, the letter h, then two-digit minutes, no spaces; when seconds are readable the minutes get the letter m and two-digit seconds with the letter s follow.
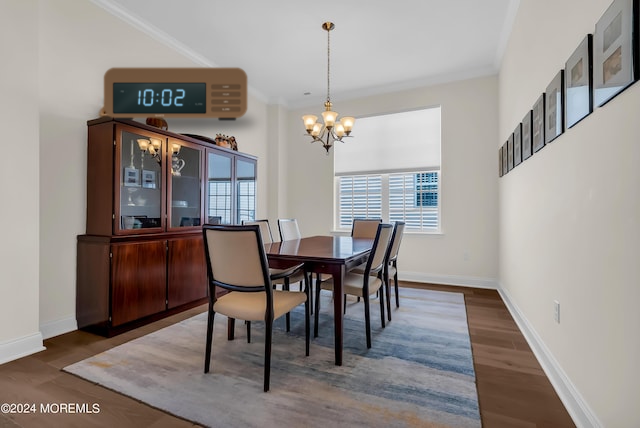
10h02
